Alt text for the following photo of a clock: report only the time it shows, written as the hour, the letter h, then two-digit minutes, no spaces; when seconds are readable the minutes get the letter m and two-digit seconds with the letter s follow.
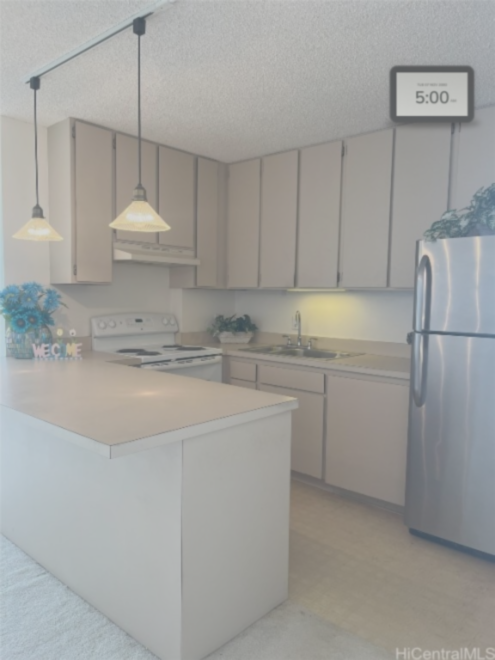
5h00
